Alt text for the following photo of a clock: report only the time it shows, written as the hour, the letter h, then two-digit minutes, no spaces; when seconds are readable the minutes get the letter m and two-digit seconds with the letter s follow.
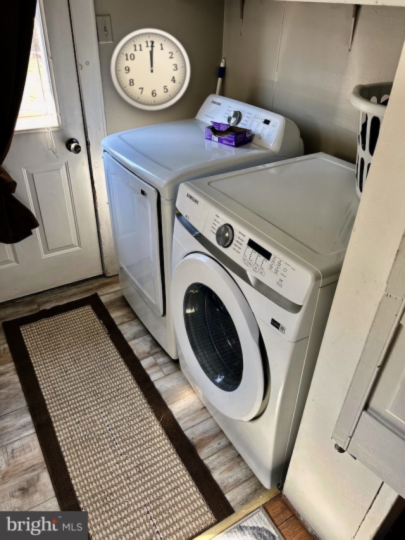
12h01
